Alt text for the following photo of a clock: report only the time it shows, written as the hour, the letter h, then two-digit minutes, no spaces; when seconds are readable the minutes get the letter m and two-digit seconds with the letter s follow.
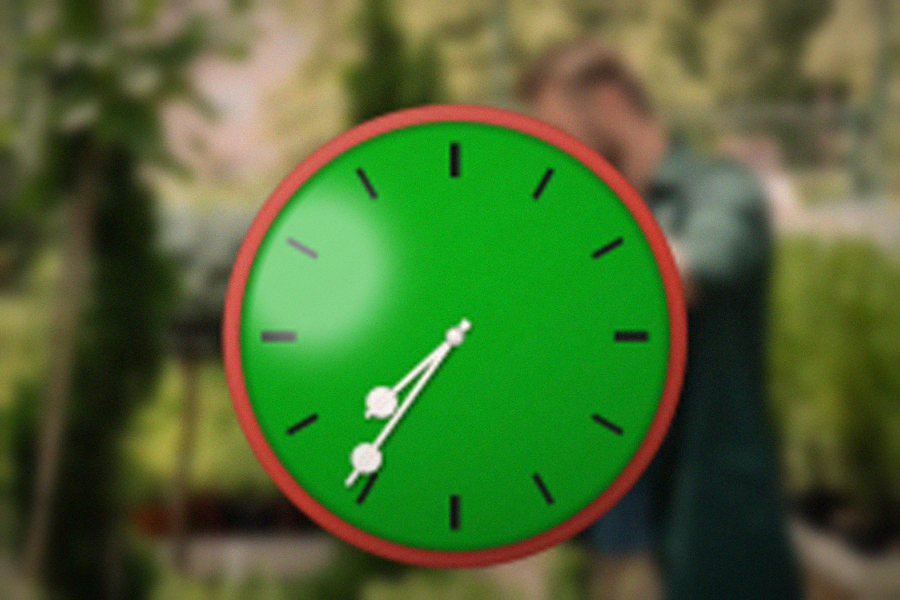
7h36
